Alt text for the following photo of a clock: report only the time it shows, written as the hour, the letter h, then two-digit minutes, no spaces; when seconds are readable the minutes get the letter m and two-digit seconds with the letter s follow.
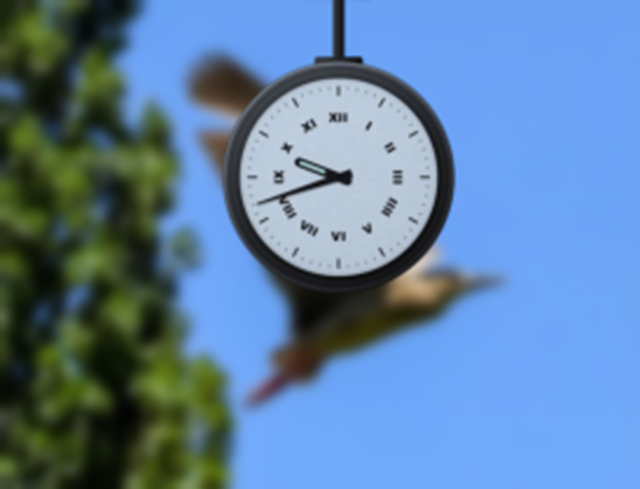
9h42
